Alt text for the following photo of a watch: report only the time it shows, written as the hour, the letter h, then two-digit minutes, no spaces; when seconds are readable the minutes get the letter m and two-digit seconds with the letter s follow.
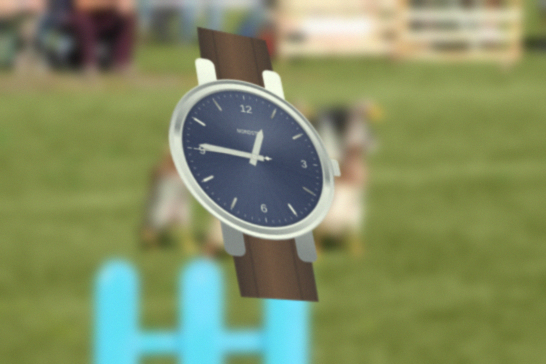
12h45m45s
